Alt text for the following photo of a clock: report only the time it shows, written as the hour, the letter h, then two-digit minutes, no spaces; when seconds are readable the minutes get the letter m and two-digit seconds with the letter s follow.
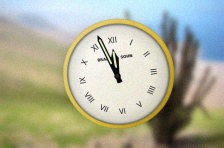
11h57
